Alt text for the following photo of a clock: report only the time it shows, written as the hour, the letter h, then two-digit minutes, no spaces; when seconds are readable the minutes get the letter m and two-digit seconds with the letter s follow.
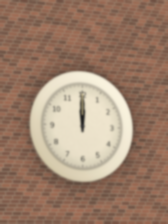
12h00
